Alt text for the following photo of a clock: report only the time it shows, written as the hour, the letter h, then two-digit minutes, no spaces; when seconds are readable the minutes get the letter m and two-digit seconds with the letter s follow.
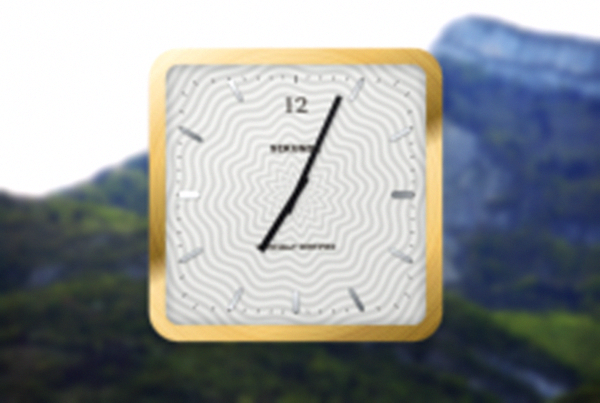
7h04
